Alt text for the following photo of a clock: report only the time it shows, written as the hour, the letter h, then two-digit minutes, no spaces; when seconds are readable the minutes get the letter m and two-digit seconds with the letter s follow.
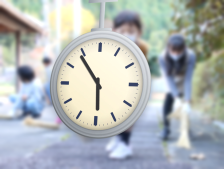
5h54
